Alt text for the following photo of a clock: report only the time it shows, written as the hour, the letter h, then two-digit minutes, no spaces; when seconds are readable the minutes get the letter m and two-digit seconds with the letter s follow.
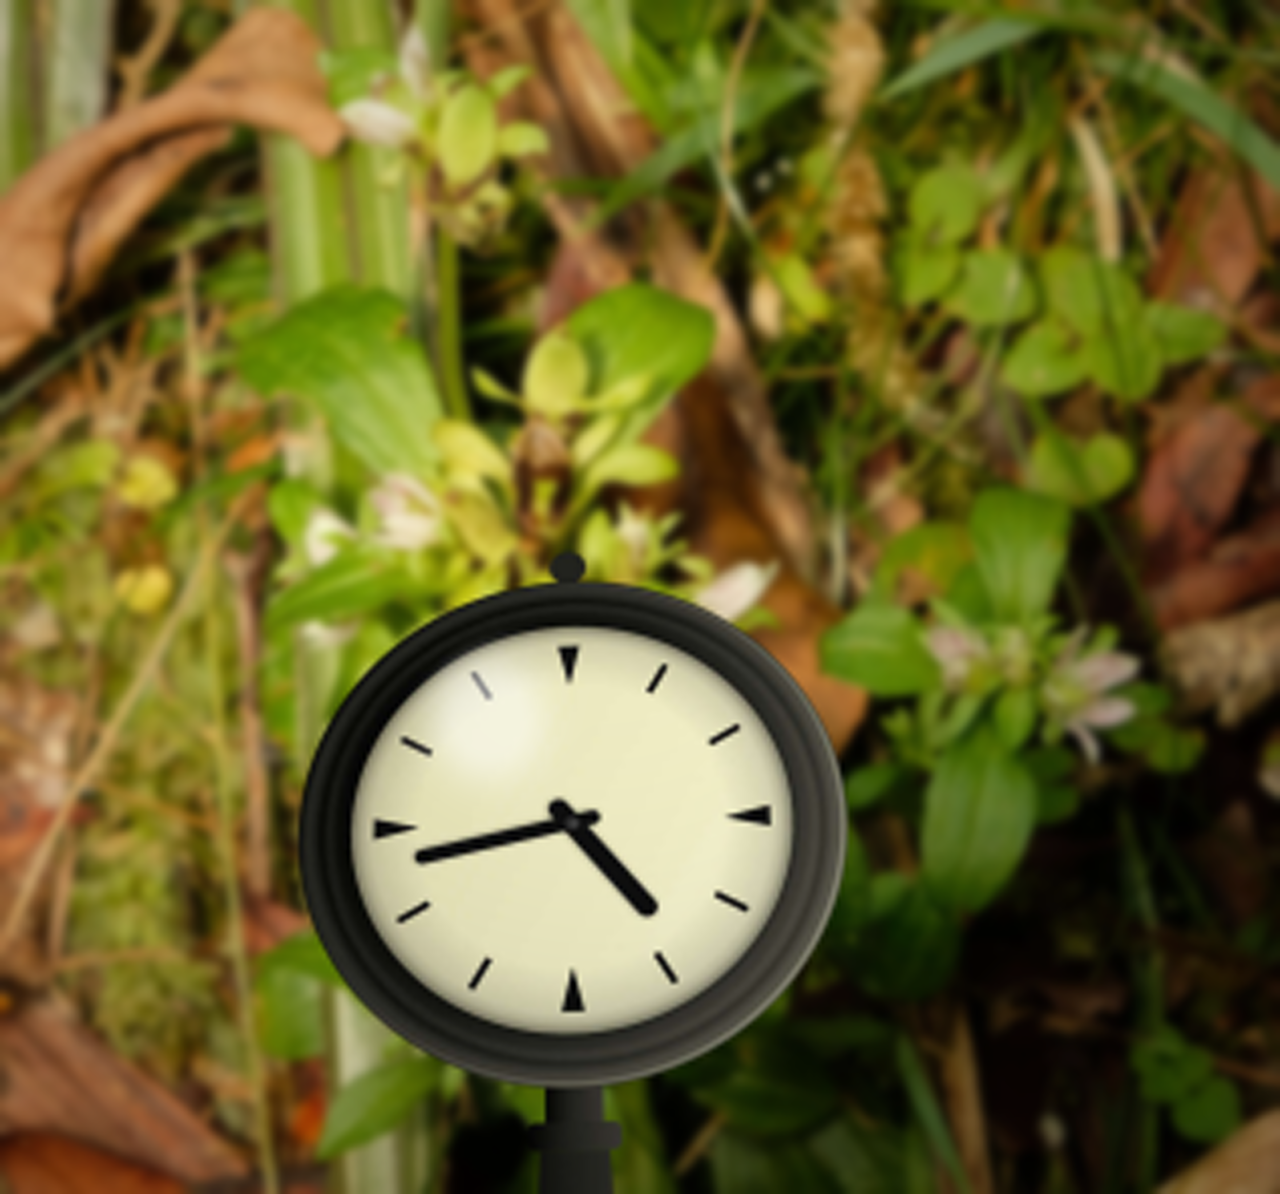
4h43
